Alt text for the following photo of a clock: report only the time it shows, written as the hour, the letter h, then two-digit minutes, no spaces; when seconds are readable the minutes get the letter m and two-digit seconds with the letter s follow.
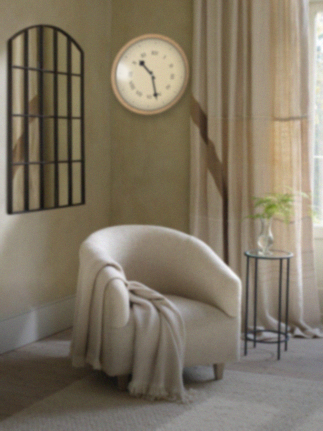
10h27
